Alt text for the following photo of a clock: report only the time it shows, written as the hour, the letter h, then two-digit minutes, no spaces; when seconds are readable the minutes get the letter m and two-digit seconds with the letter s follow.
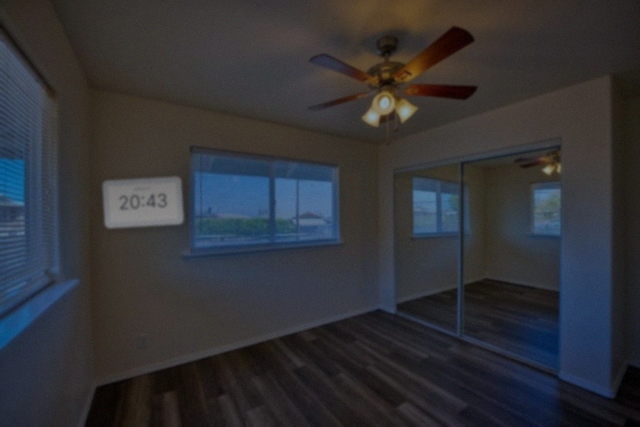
20h43
